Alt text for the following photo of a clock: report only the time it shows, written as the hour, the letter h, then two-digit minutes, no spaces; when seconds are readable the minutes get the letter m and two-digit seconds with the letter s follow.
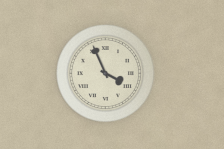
3h56
